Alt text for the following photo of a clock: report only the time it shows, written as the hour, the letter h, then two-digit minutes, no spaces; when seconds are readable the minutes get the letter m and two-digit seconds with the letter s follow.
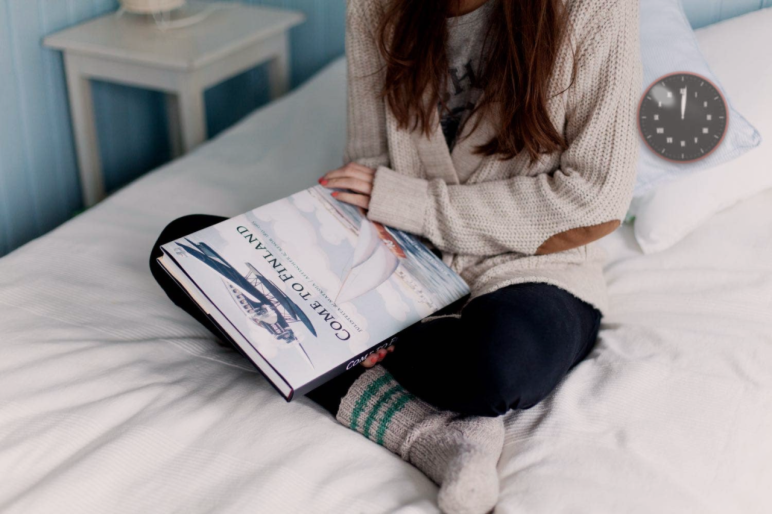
12h01
